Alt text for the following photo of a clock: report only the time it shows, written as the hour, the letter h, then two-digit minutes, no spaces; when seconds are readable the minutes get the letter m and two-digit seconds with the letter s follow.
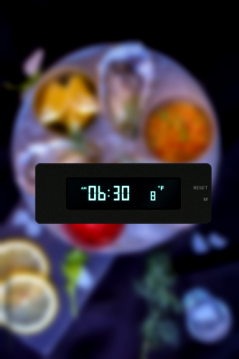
6h30
